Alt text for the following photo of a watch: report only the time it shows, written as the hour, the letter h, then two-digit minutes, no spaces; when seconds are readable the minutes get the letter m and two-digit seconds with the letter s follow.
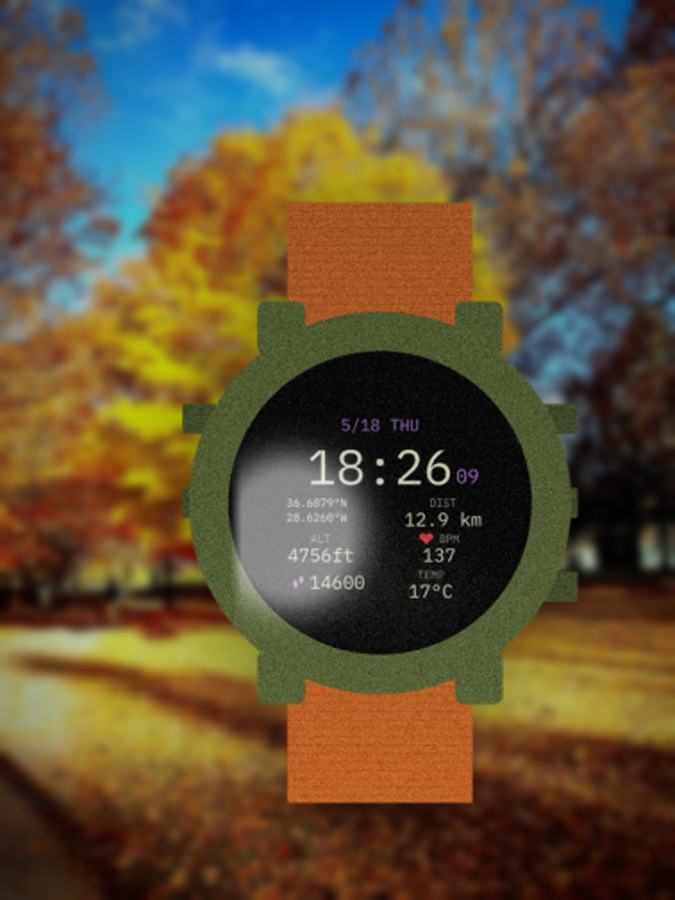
18h26m09s
